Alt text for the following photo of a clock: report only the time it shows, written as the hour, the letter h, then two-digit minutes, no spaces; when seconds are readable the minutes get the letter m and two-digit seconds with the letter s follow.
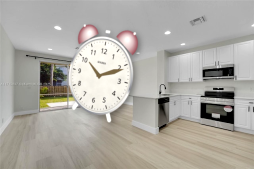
10h11
